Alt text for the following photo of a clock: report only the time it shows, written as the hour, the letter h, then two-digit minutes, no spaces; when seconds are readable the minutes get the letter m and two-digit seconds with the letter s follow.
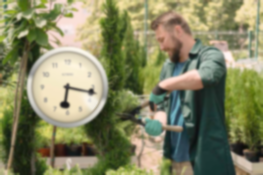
6h17
